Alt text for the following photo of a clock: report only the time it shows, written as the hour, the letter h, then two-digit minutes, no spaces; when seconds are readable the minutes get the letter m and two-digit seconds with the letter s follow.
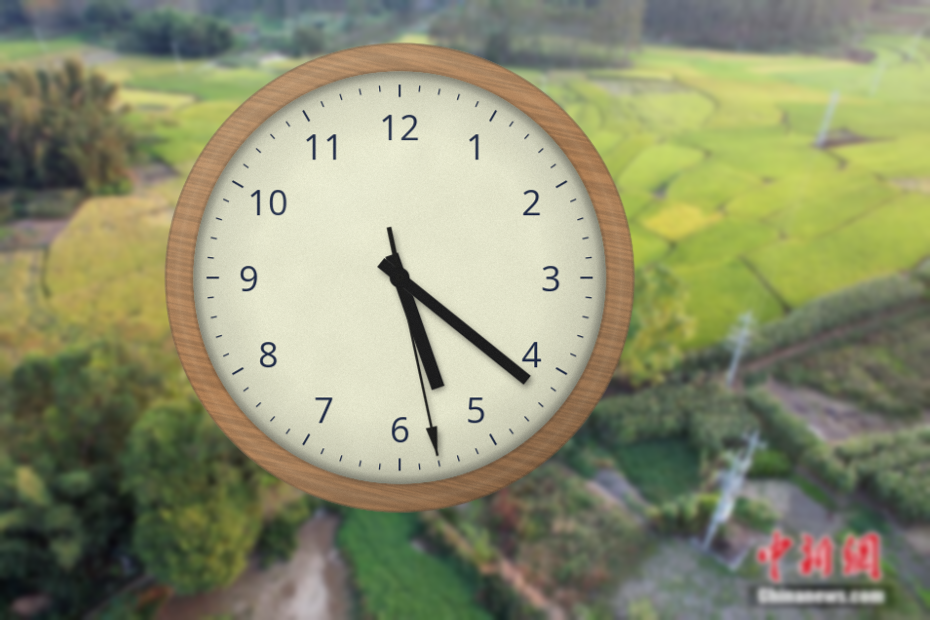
5h21m28s
